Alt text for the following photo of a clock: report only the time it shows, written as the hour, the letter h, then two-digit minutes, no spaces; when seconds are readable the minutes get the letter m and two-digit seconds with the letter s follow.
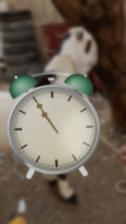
10h55
